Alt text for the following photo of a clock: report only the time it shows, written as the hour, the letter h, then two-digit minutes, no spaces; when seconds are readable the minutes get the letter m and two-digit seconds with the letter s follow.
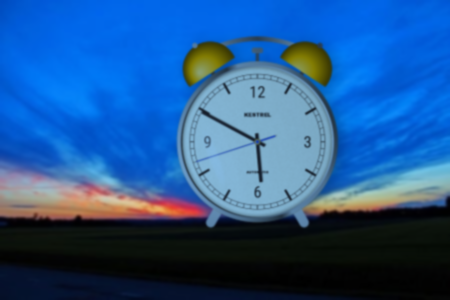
5h49m42s
